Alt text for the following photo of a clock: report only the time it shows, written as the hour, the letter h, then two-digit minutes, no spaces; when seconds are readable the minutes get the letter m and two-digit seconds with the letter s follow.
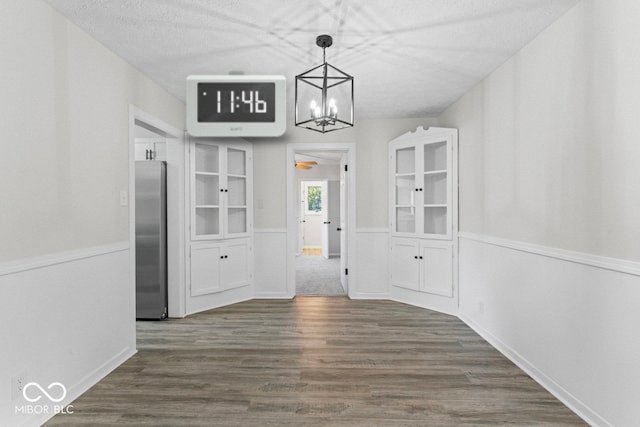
11h46
